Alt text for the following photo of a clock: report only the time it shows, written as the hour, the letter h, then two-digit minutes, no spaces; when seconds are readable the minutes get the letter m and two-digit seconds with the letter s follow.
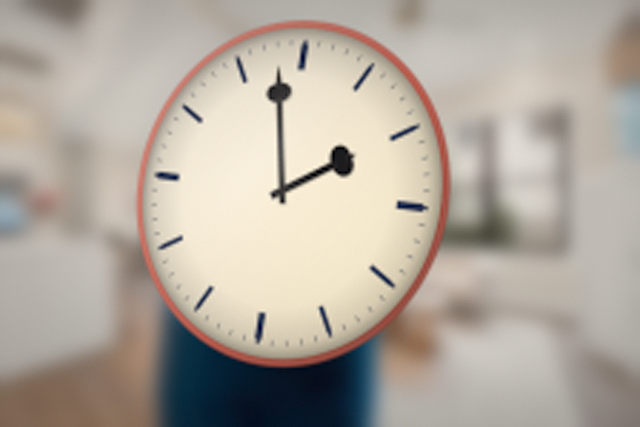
1h58
